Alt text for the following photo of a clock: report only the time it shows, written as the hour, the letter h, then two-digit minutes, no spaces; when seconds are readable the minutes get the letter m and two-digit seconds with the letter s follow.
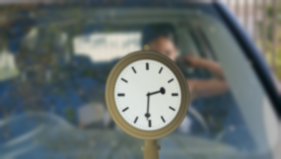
2h31
